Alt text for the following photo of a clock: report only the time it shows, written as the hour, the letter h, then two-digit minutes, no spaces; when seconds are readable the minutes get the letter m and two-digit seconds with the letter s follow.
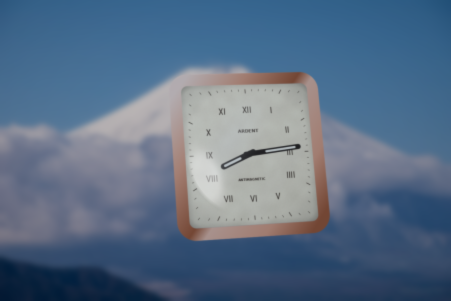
8h14
